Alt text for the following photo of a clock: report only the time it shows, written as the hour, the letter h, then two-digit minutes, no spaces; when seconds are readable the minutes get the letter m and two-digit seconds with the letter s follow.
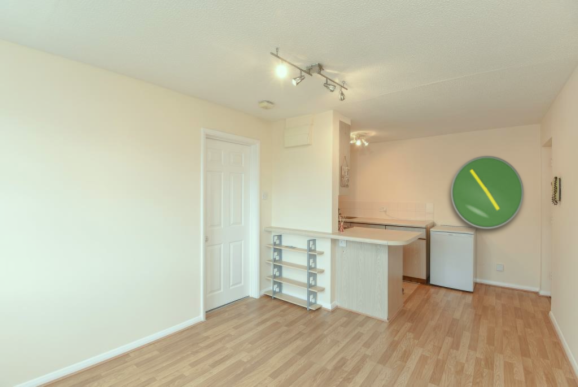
4h54
